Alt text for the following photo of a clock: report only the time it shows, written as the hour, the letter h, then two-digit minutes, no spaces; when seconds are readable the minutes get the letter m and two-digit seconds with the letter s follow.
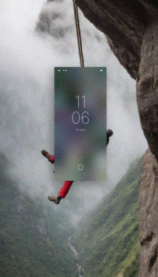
11h06
